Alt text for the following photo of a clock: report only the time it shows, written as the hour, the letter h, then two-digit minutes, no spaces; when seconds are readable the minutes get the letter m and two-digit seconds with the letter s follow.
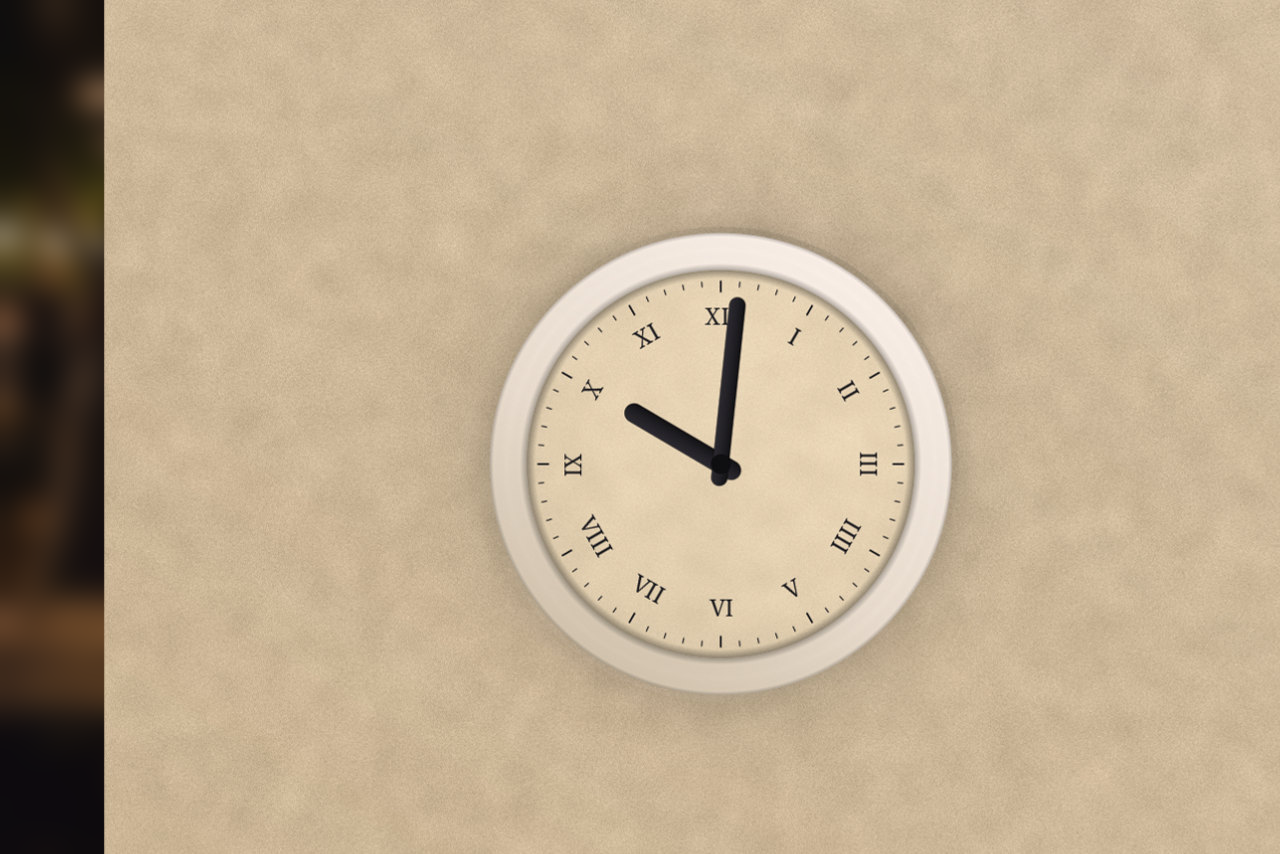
10h01
